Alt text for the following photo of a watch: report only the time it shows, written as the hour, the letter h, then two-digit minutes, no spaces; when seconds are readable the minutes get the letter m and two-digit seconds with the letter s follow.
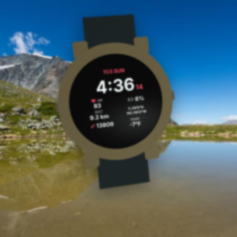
4h36
